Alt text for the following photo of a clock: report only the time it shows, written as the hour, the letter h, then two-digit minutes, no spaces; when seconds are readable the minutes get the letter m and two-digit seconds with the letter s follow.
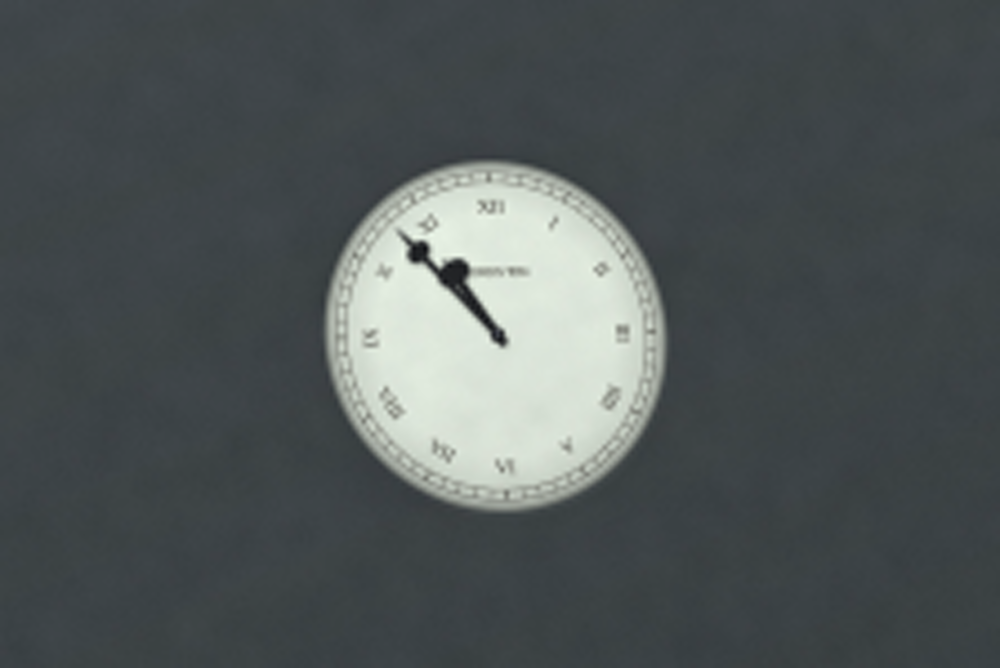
10h53
